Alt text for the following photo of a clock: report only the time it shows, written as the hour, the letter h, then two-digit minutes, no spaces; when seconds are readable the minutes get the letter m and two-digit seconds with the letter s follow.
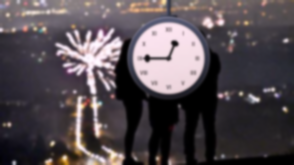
12h45
